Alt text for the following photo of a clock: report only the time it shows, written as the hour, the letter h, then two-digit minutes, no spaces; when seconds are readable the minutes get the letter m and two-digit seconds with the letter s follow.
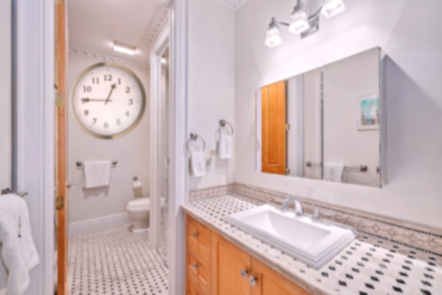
12h45
